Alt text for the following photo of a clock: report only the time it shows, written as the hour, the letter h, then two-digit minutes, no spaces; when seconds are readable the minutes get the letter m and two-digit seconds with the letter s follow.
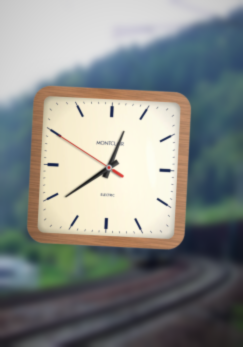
12h38m50s
